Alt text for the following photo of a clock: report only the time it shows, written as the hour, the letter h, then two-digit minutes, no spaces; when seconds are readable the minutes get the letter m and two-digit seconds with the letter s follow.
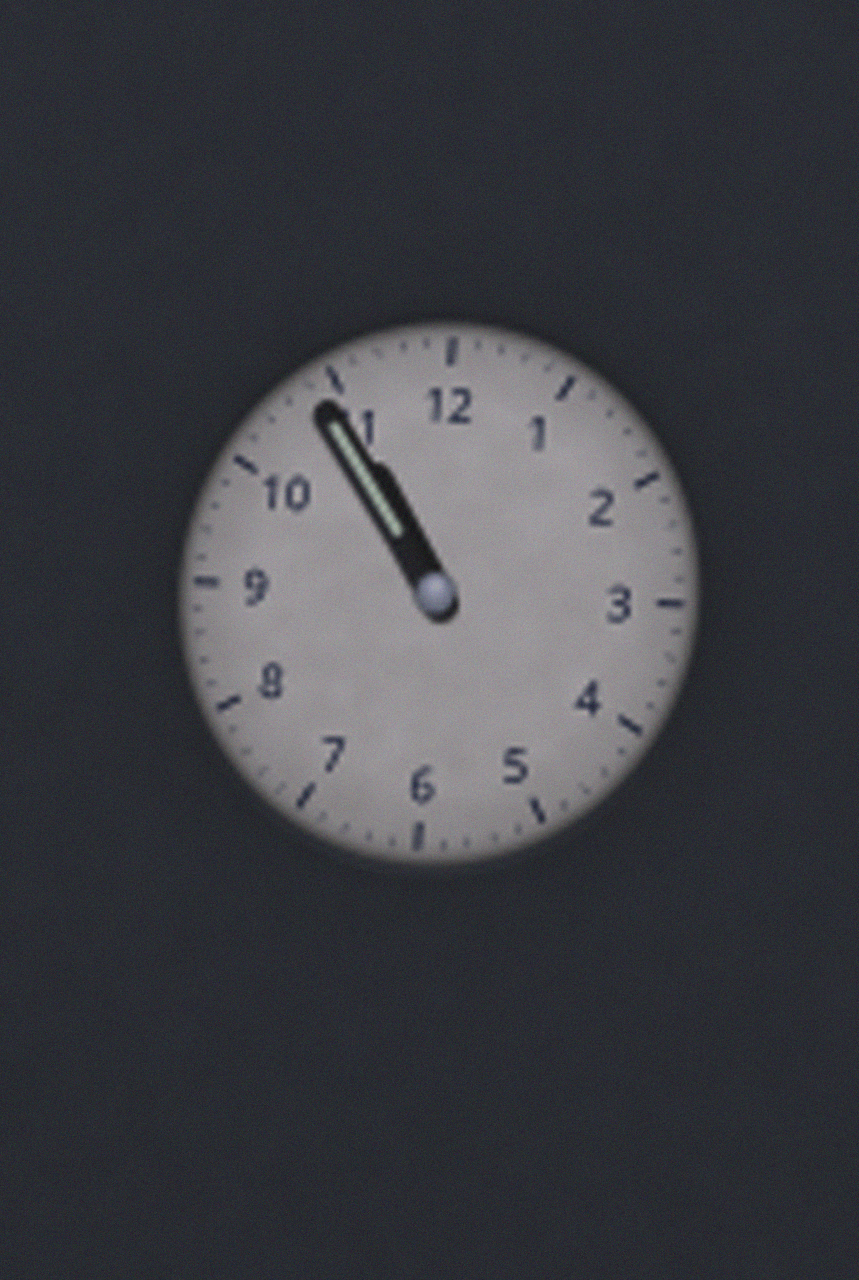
10h54
